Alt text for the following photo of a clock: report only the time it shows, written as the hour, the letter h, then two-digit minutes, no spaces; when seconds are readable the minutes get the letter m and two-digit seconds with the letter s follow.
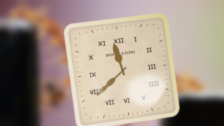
11h39
